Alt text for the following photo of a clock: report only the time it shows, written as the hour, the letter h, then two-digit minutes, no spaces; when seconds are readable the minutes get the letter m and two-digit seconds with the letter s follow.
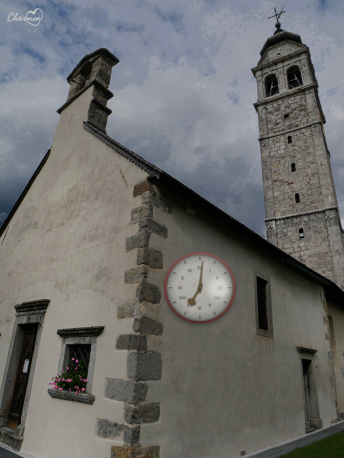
7h01
